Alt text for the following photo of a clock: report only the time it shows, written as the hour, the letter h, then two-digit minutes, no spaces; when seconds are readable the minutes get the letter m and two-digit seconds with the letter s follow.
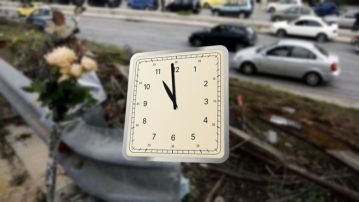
10h59
